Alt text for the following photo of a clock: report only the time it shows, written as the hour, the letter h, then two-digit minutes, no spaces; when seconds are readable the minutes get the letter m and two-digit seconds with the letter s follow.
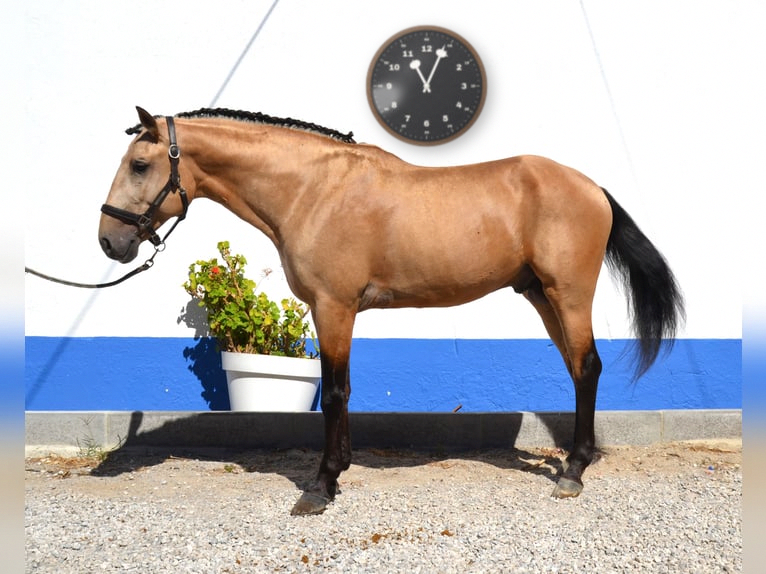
11h04
